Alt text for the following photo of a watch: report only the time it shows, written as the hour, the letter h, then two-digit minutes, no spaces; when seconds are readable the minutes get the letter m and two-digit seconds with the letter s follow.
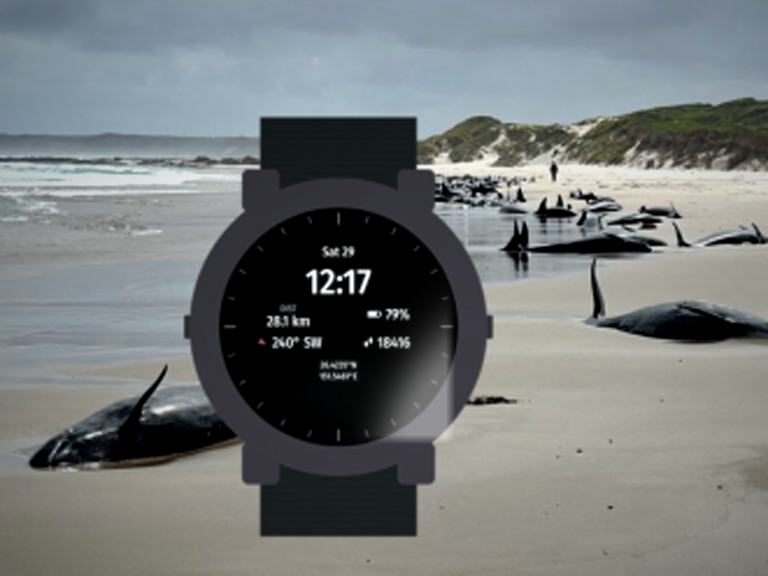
12h17
